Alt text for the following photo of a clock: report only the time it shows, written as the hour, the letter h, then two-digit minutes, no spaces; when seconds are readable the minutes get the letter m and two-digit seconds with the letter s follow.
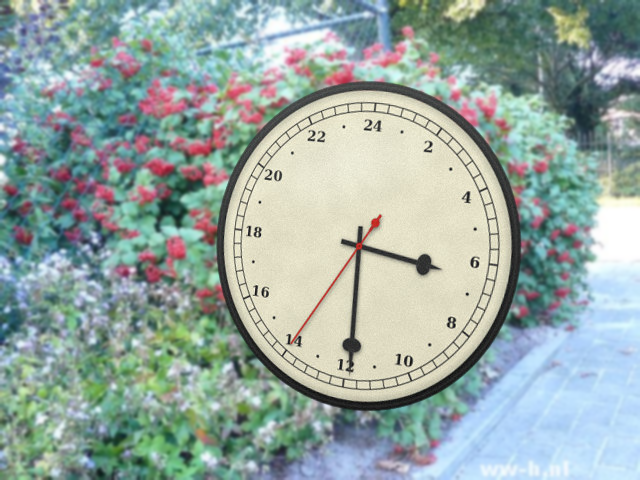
6h29m35s
